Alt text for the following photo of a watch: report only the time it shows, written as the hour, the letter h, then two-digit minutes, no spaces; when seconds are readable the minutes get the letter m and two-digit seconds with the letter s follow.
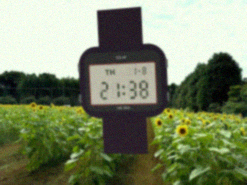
21h38
